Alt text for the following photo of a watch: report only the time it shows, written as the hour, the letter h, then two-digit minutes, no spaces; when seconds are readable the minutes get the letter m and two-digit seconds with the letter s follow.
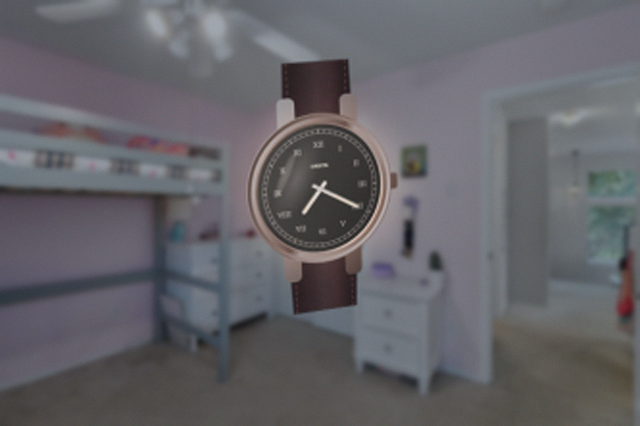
7h20
